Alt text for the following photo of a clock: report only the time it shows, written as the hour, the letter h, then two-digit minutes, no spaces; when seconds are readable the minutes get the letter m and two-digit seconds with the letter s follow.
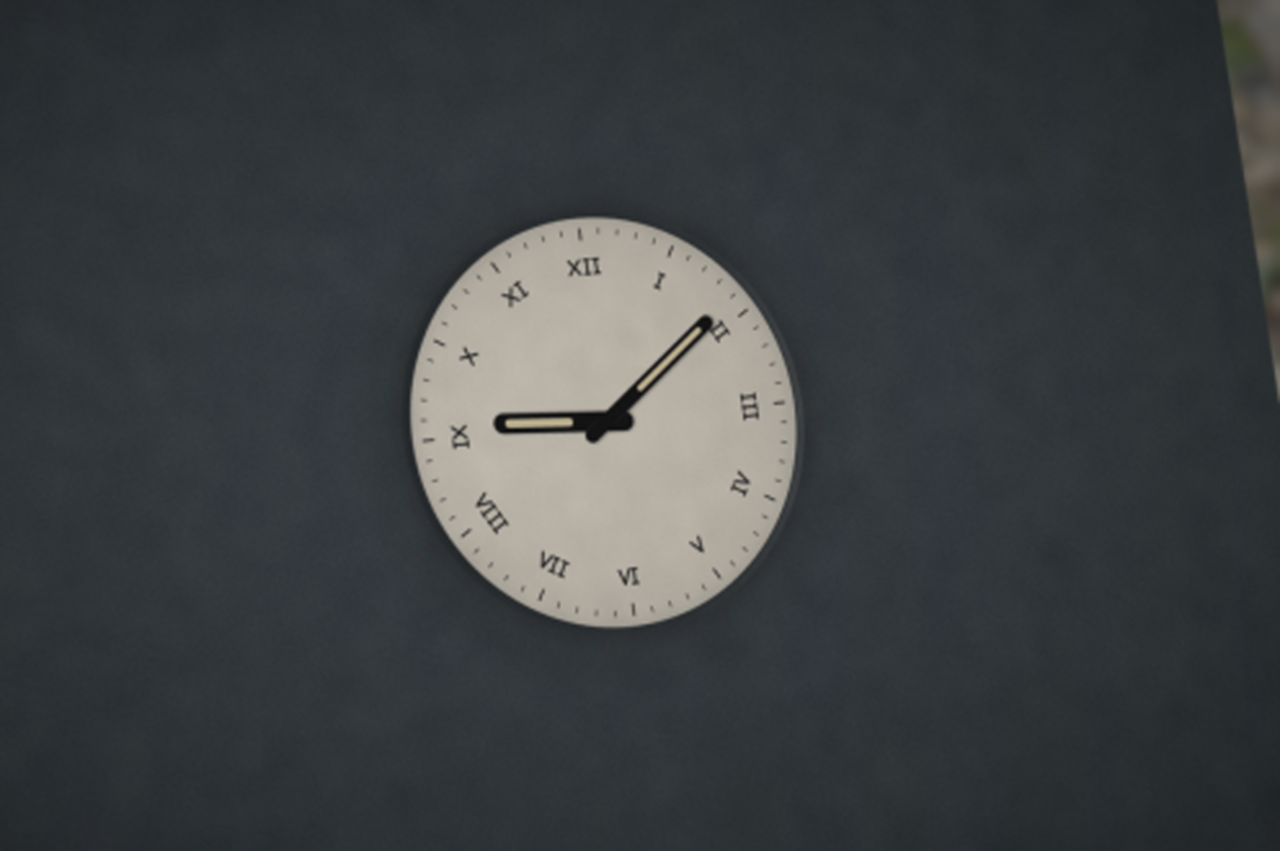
9h09
